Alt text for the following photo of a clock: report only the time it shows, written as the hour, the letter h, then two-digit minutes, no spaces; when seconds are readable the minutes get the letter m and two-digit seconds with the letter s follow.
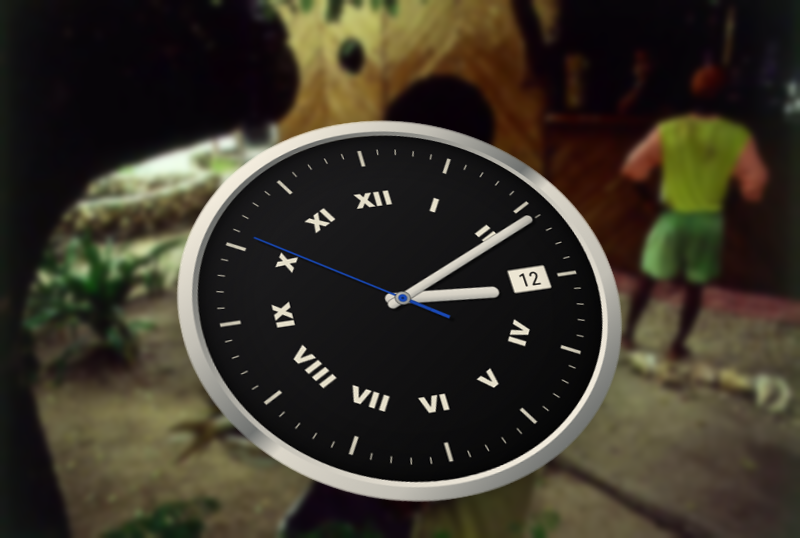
3h10m51s
